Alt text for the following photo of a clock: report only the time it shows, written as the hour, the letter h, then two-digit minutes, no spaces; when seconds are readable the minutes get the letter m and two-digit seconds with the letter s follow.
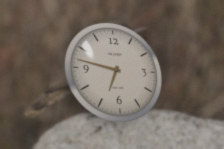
6h47
